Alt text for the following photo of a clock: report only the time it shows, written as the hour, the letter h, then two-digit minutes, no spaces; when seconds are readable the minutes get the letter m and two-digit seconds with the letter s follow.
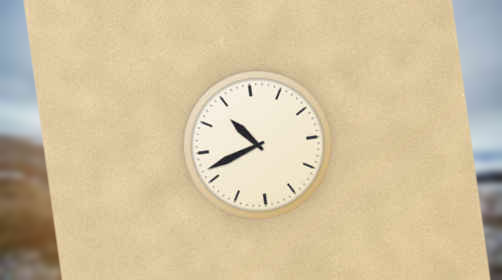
10h42
